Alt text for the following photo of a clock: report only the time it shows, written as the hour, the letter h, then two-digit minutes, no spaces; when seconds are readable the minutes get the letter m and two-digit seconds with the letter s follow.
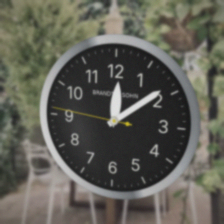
12h08m46s
